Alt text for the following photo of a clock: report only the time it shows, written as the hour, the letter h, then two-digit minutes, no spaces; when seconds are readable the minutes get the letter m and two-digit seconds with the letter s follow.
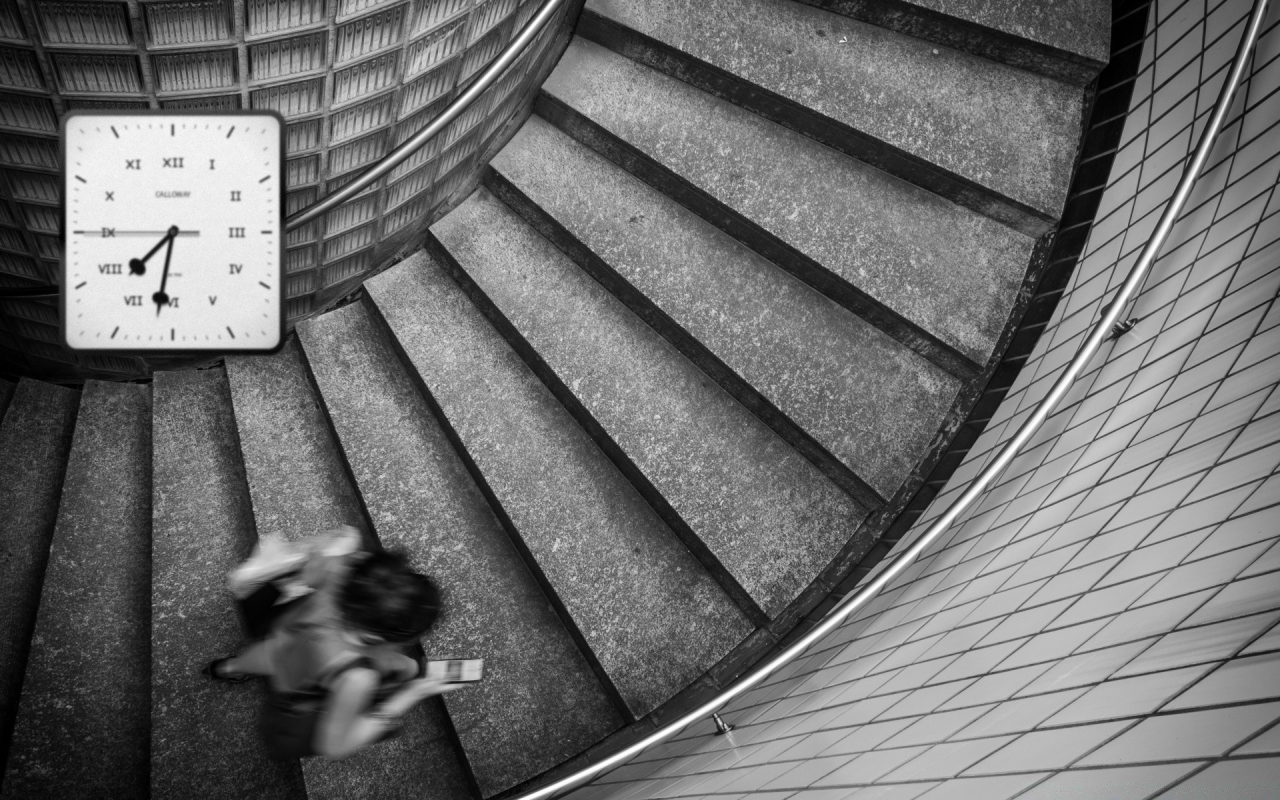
7h31m45s
